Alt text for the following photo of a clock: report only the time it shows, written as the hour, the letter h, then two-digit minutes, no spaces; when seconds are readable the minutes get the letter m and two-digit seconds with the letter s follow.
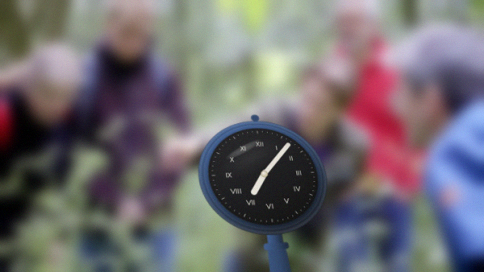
7h07
